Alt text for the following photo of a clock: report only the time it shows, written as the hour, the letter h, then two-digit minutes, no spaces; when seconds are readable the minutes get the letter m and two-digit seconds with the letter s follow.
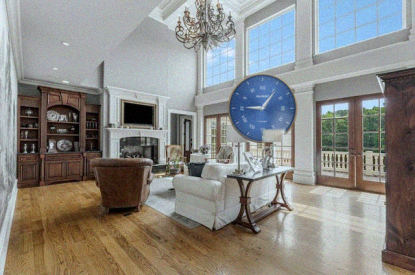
9h06
